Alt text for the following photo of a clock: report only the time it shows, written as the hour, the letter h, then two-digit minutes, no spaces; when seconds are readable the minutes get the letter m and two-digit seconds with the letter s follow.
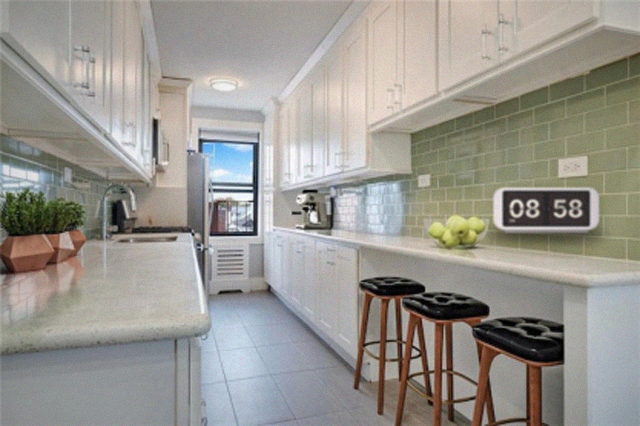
8h58
